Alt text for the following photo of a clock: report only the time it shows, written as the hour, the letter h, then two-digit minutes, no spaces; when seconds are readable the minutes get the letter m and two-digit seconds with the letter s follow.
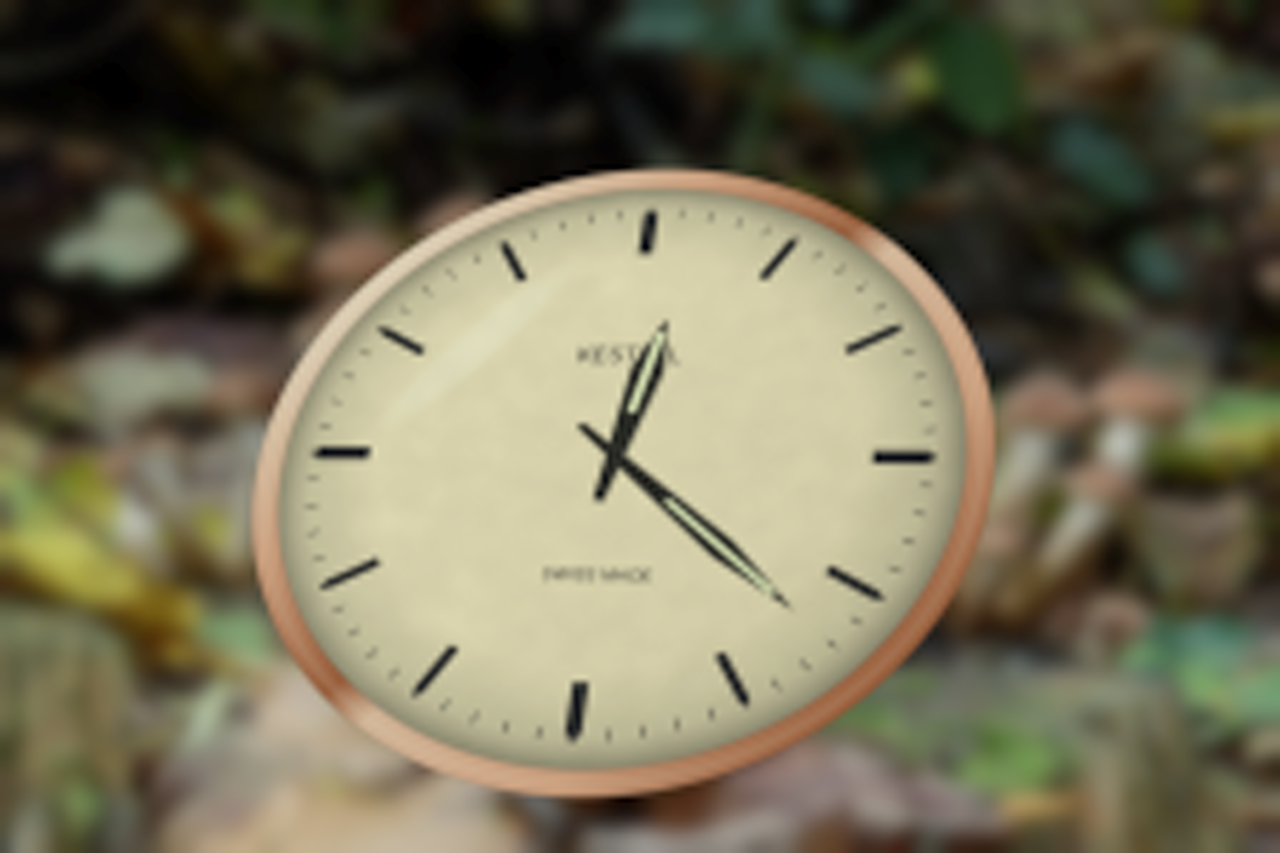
12h22
